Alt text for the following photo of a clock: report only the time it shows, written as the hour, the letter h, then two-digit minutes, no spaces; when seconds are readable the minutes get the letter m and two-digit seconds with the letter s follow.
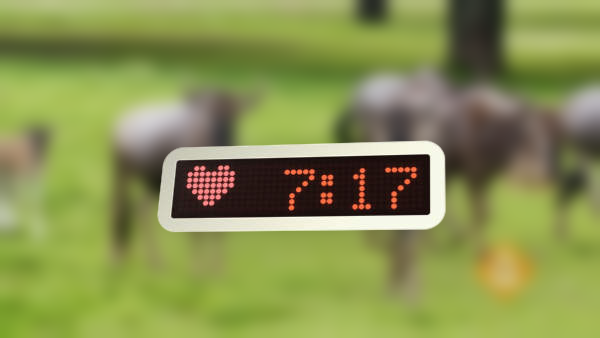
7h17
